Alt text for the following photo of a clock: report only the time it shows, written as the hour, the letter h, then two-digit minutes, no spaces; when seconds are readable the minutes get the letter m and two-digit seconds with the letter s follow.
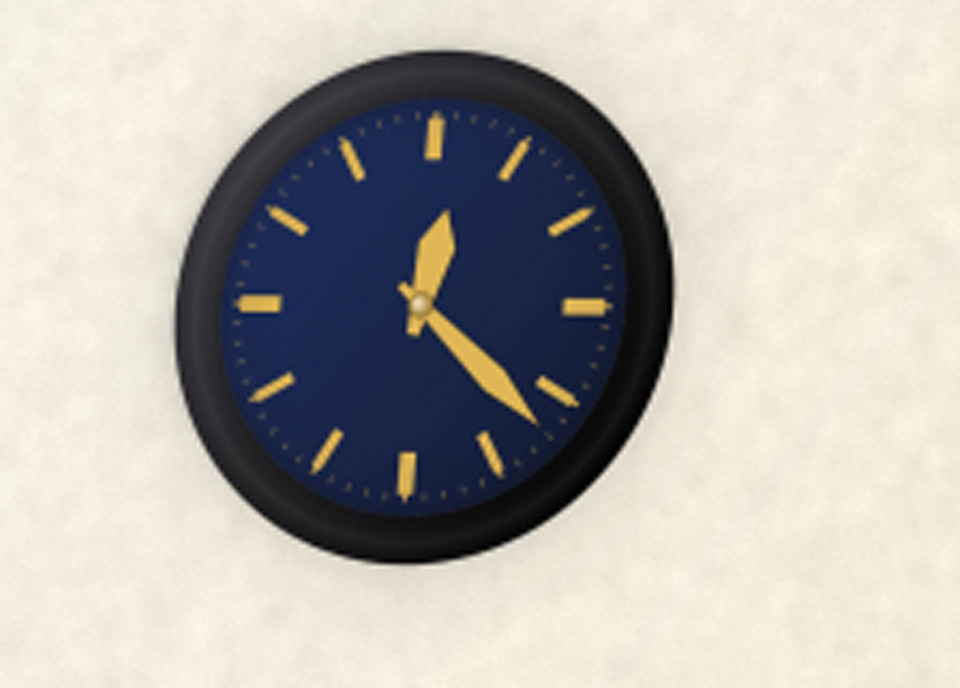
12h22
